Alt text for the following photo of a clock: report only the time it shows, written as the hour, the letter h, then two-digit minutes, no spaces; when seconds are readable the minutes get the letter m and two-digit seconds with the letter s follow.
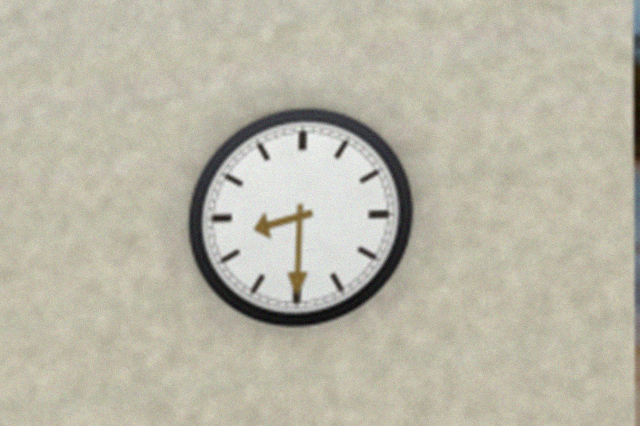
8h30
